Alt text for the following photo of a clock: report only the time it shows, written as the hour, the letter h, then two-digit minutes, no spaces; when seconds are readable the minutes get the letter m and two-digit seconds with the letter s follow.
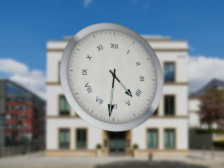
4h31
